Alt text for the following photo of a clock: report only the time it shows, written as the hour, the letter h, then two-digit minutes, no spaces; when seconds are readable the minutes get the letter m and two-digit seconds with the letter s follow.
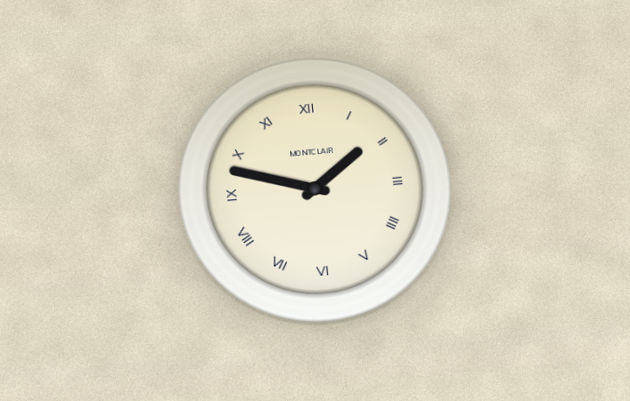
1h48
